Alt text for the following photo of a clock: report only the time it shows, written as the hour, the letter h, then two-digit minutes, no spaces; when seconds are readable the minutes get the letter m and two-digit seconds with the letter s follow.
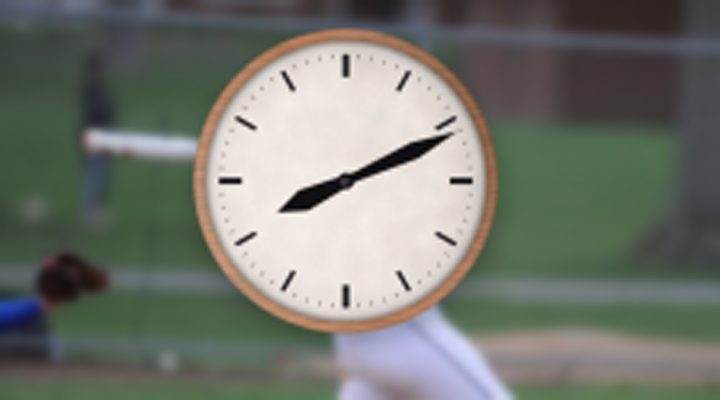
8h11
